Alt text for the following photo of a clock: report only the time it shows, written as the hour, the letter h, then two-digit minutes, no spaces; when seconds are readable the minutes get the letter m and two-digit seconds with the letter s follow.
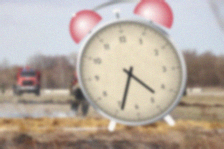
4h34
